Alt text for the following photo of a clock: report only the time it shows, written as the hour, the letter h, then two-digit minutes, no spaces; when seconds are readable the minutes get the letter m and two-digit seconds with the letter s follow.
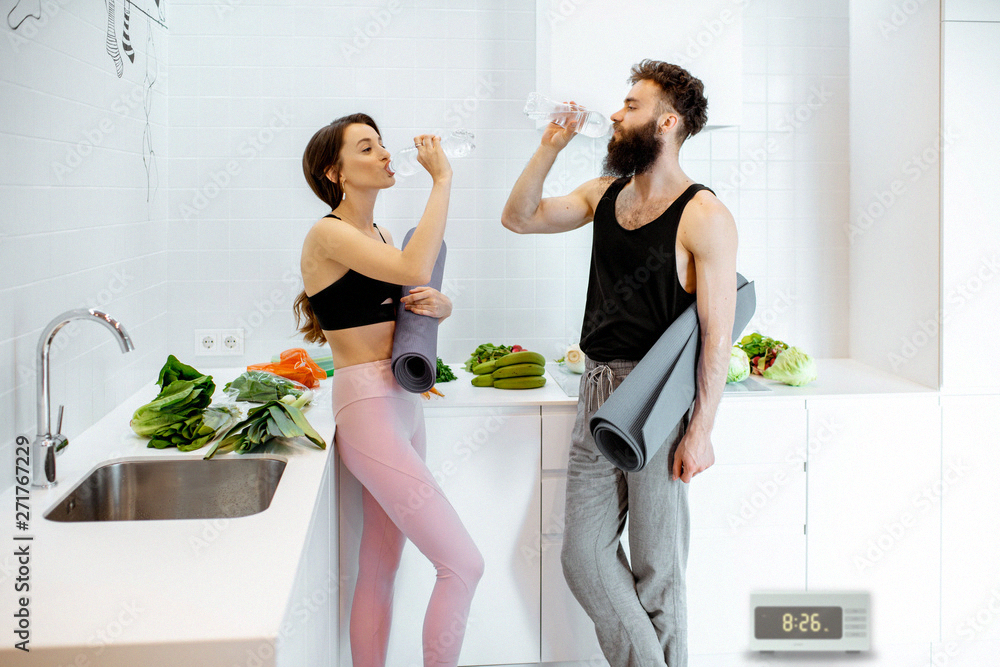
8h26
